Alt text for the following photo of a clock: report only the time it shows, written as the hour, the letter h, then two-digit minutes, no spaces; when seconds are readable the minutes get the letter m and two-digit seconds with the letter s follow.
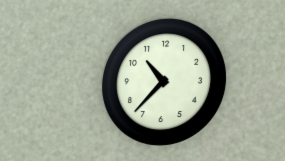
10h37
